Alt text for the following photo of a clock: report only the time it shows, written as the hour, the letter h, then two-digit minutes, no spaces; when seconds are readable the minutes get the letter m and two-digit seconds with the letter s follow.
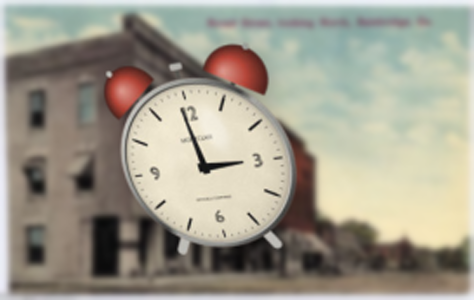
2h59
